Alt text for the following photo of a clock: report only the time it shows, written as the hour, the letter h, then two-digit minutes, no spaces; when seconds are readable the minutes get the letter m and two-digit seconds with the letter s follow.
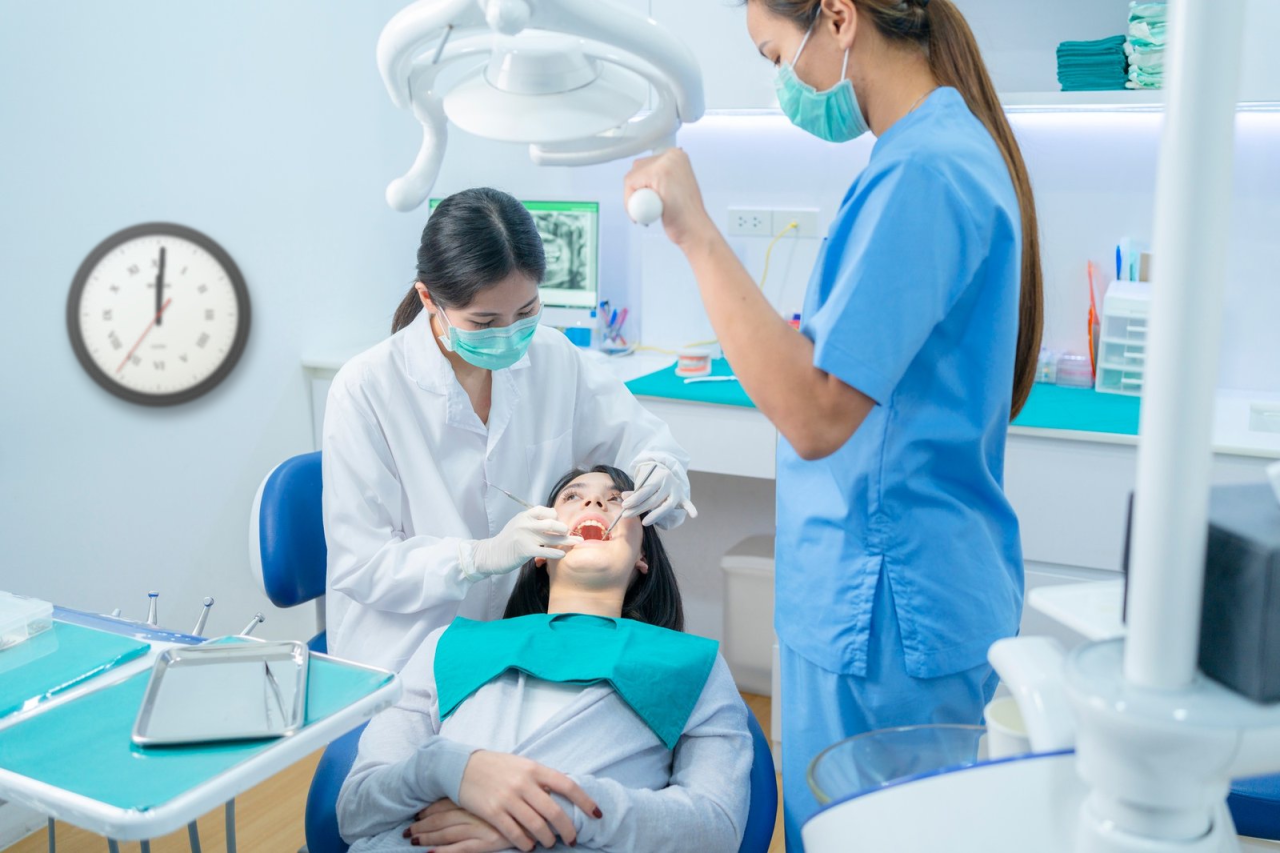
12h00m36s
